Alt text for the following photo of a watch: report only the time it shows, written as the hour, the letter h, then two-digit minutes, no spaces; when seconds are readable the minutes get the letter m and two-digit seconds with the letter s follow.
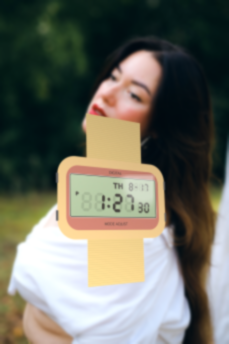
1h27m30s
